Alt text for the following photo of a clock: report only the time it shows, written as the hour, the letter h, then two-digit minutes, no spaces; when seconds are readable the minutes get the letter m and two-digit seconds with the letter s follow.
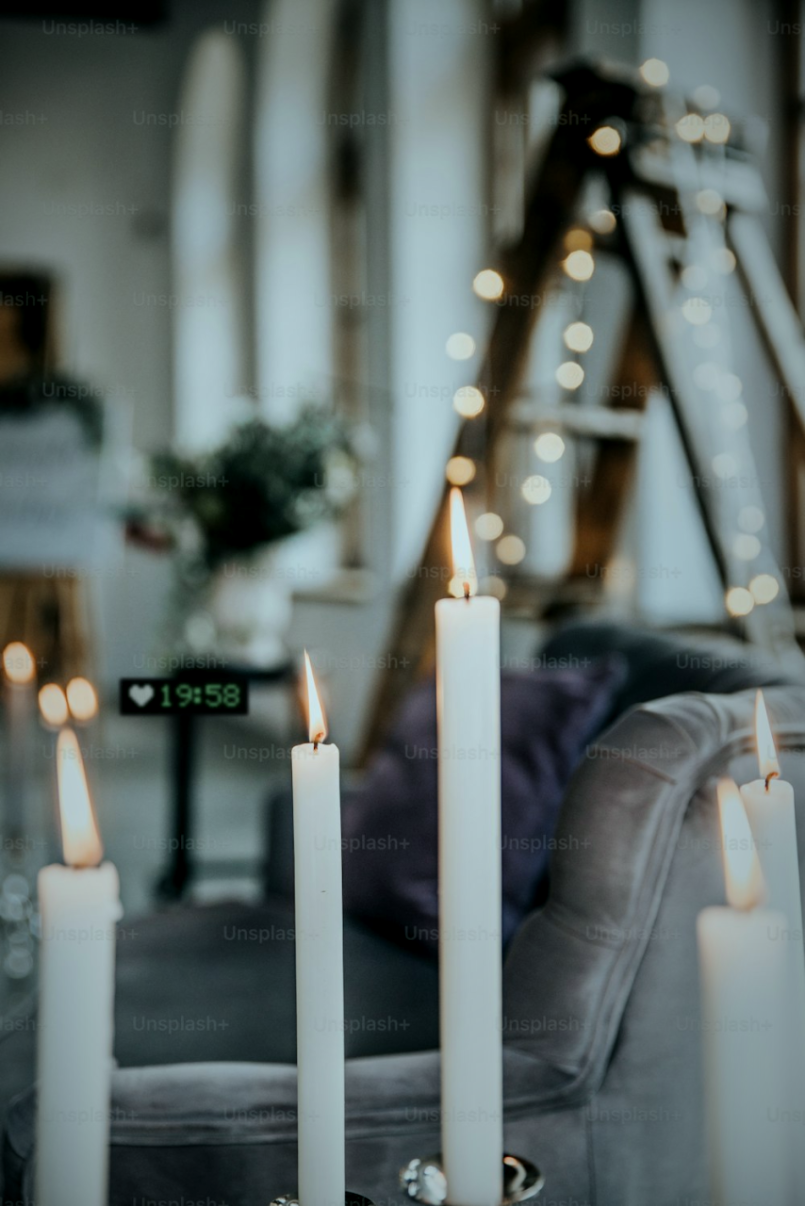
19h58
